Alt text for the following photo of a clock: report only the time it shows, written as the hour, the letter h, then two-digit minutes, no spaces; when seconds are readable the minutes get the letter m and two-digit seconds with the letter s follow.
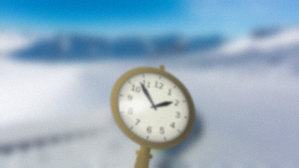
1h53
